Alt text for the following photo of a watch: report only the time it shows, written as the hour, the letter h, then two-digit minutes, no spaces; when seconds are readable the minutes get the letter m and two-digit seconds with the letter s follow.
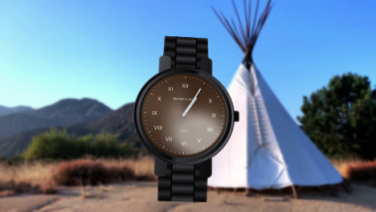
1h05
